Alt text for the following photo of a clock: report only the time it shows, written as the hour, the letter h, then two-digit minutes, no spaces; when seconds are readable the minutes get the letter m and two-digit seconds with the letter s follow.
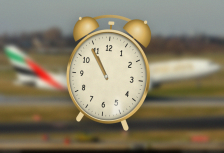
10h54
